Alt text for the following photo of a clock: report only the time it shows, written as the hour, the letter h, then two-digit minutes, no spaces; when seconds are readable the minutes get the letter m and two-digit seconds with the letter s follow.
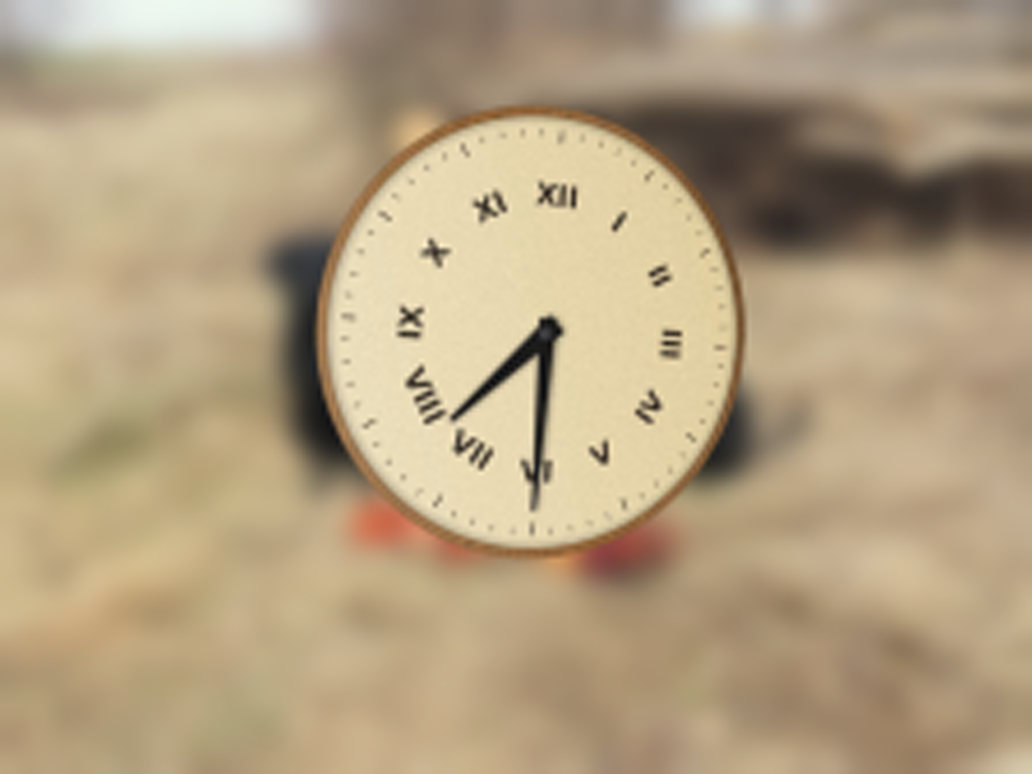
7h30
